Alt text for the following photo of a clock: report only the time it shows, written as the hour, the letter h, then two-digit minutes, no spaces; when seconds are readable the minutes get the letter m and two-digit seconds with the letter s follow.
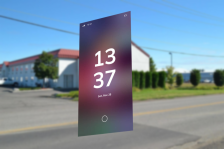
13h37
